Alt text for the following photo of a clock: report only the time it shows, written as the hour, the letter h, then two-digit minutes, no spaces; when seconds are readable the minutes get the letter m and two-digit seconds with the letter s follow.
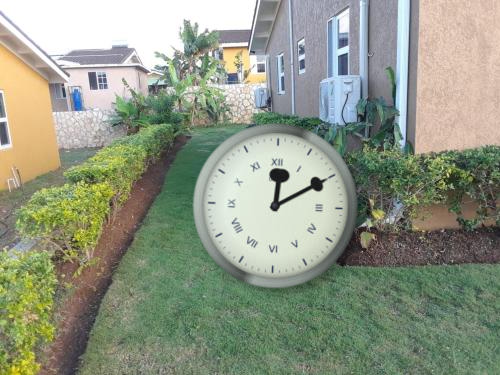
12h10
